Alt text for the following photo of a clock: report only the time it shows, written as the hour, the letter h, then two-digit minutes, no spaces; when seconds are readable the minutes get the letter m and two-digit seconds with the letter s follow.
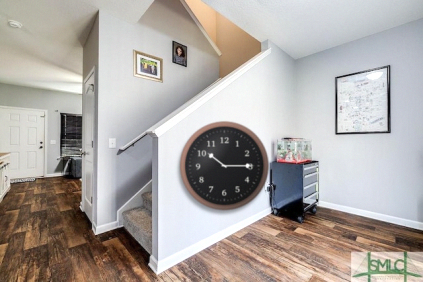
10h15
